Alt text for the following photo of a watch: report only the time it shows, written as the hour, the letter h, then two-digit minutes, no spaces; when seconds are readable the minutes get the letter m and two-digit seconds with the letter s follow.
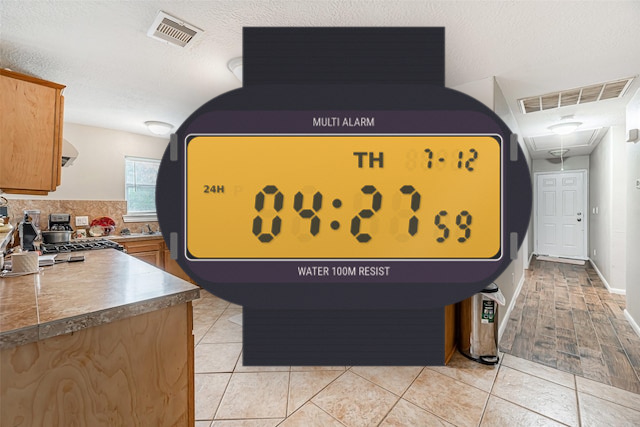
4h27m59s
